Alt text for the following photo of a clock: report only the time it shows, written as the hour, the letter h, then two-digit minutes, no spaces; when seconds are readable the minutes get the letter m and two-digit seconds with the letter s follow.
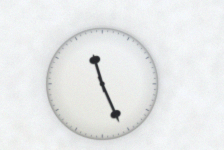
11h26
